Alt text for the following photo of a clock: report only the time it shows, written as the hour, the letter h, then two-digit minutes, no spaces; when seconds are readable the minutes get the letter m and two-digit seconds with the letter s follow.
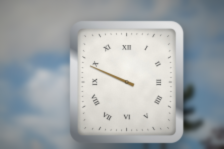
9h49
